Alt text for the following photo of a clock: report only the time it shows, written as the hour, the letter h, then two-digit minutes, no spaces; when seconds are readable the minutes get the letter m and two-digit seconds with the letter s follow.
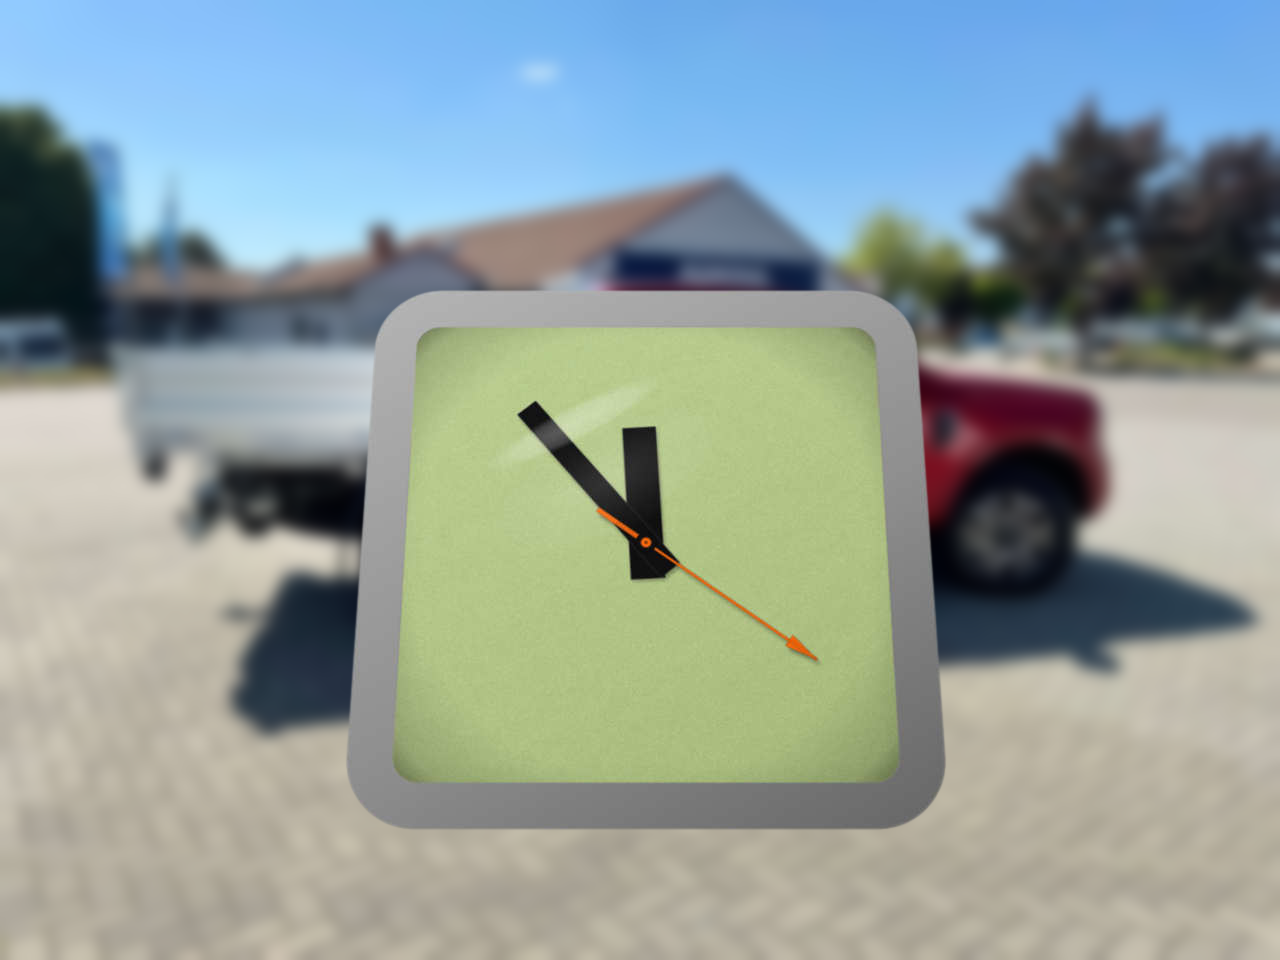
11h53m21s
